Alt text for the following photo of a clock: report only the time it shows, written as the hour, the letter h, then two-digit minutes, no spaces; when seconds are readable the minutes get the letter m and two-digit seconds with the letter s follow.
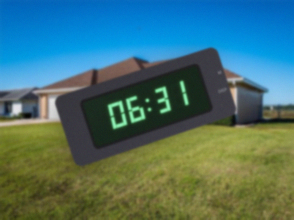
6h31
